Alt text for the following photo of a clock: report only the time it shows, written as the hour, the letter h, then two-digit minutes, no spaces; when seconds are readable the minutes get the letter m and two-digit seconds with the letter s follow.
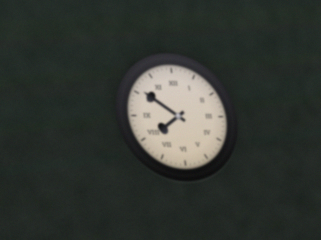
7h51
